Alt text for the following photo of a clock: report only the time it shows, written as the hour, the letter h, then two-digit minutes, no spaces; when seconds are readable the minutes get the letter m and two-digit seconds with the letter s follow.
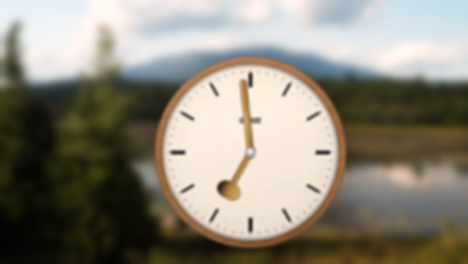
6h59
